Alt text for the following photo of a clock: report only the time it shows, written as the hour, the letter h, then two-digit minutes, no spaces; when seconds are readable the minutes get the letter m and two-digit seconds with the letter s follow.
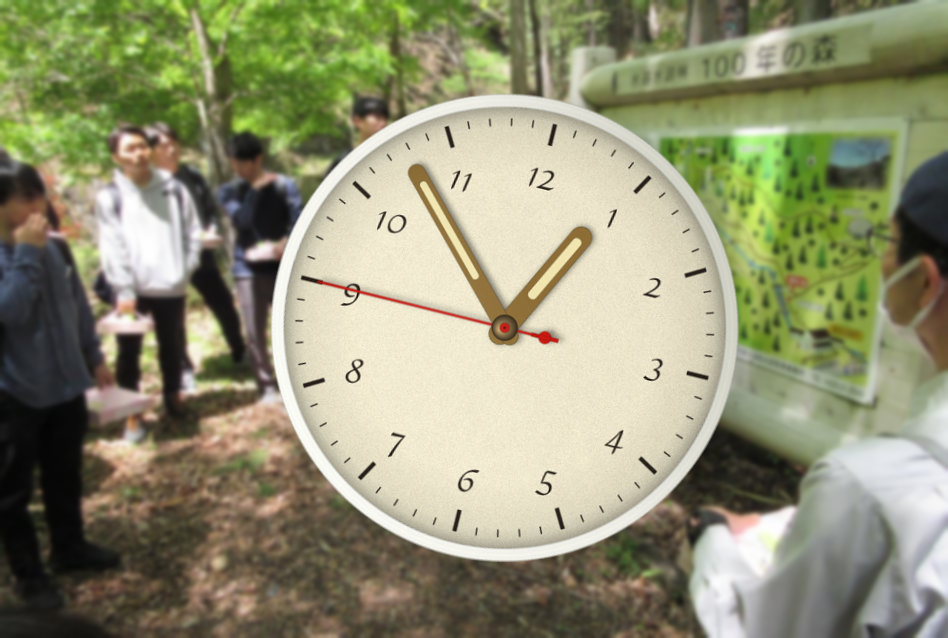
12h52m45s
